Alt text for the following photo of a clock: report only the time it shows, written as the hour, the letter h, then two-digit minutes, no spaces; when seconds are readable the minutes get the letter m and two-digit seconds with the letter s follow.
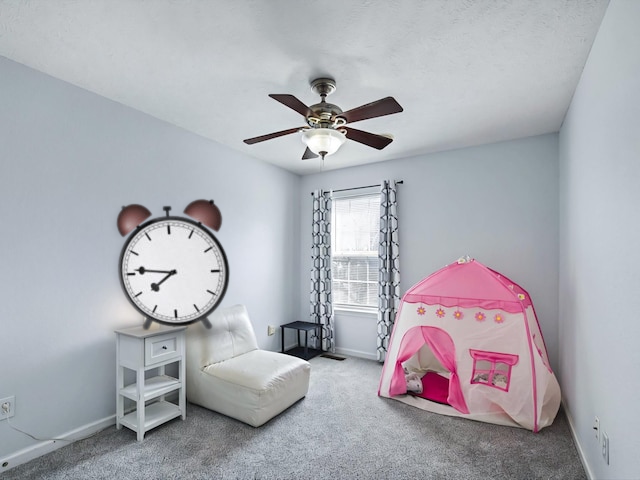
7h46
